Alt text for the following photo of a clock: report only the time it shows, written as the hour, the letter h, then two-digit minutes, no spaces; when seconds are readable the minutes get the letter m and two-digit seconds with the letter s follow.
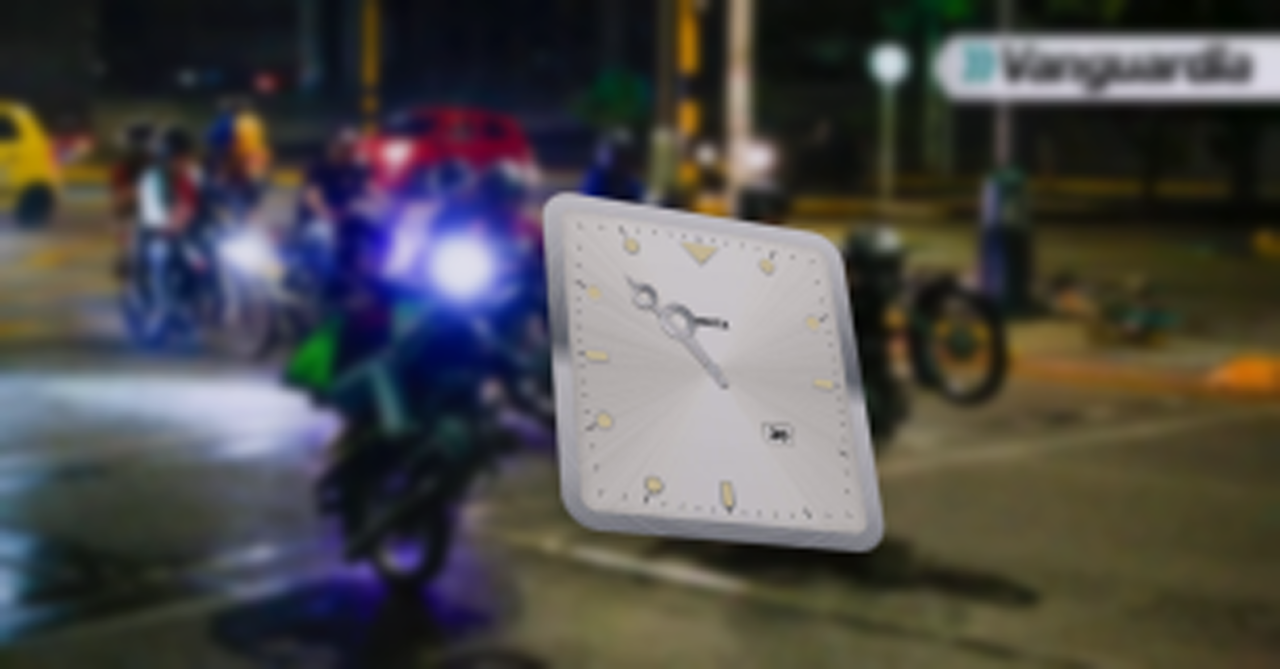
10h53
